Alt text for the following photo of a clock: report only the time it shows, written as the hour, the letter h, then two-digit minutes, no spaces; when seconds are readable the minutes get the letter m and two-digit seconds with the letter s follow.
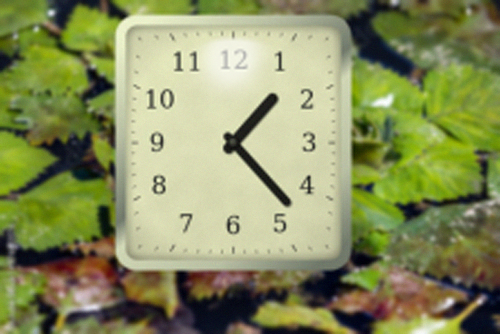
1h23
